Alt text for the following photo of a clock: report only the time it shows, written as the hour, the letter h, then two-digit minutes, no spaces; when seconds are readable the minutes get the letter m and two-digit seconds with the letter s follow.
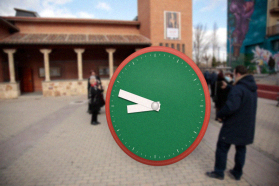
8h48
